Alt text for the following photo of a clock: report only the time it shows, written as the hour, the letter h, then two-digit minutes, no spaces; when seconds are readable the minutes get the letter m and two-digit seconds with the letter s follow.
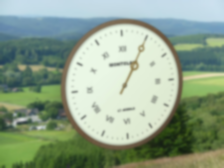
1h05
